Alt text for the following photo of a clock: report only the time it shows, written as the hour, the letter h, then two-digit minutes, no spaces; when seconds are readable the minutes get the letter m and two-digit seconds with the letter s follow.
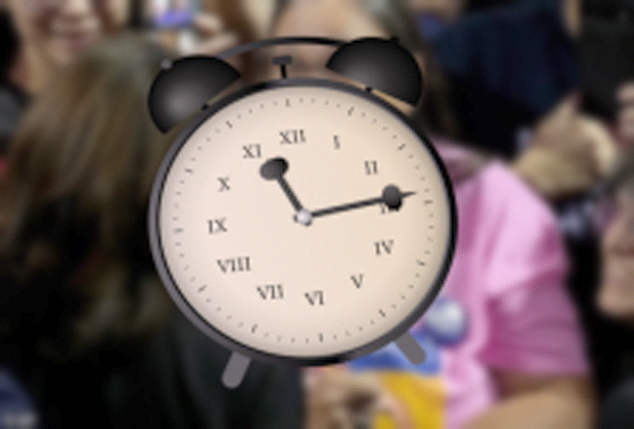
11h14
